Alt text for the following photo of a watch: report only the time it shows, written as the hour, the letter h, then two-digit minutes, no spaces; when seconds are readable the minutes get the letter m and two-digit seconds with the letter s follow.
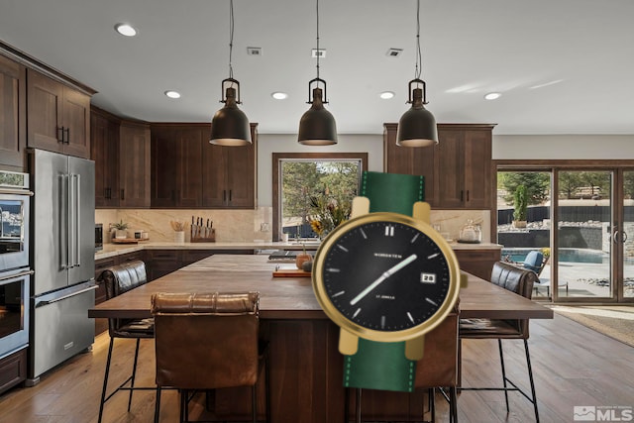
1h37
